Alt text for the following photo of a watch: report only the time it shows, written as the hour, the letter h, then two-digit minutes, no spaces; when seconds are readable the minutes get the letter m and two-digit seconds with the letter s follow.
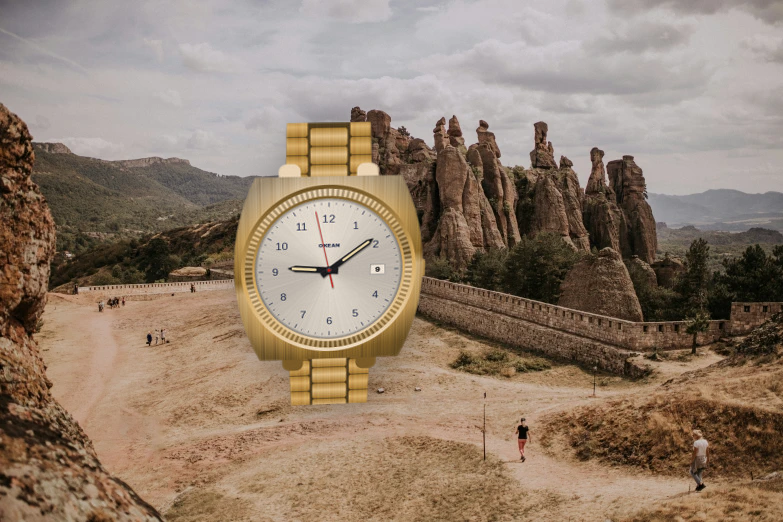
9h08m58s
